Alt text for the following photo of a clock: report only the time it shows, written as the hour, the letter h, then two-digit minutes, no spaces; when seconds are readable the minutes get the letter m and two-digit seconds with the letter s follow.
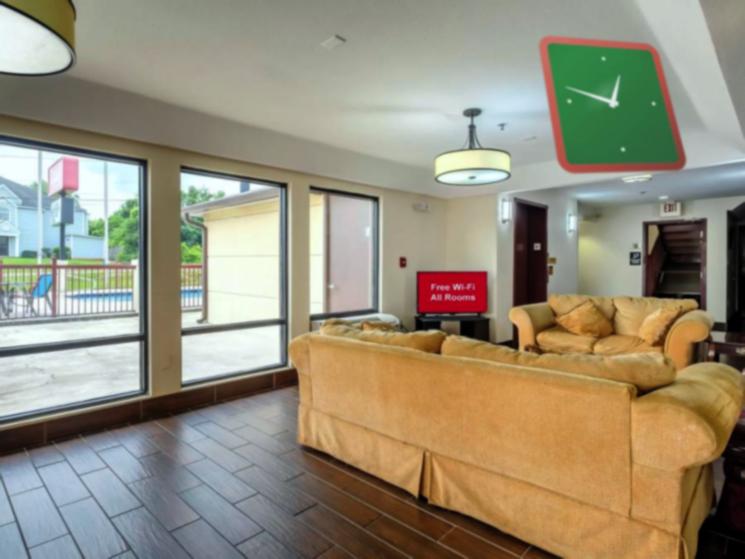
12h48
